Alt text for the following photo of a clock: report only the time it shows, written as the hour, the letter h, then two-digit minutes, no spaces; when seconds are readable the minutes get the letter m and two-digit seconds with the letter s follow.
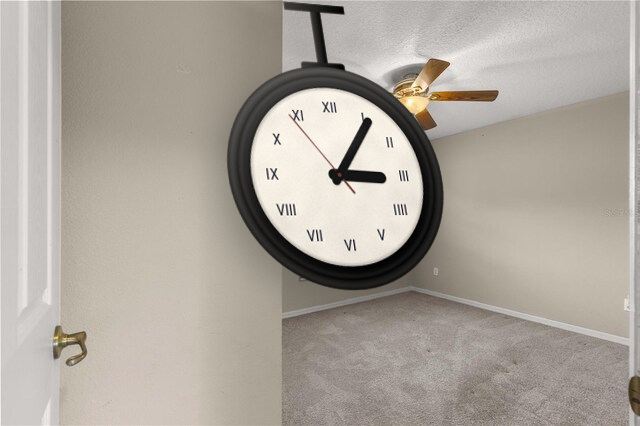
3h05m54s
